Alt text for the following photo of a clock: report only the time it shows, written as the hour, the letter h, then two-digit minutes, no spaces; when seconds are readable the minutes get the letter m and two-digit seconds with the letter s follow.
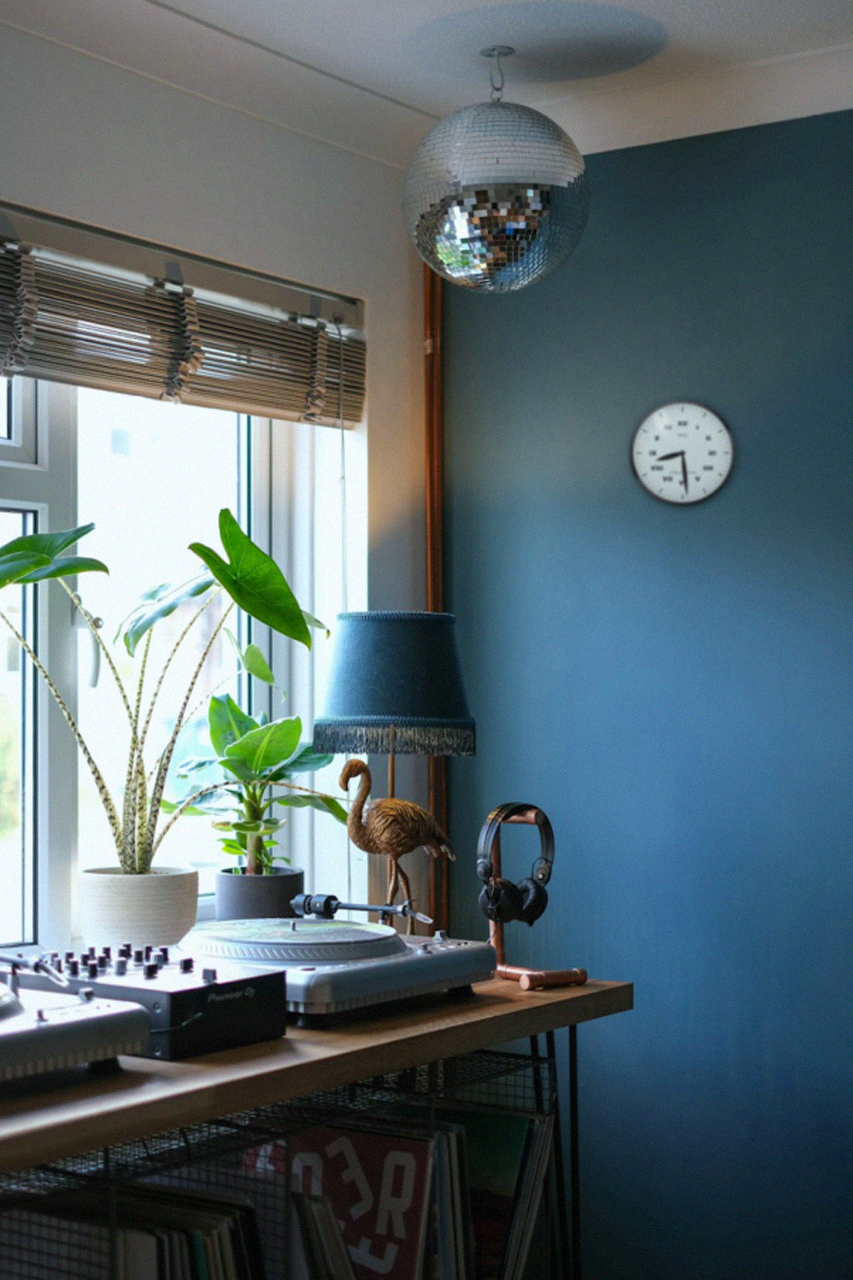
8h29
